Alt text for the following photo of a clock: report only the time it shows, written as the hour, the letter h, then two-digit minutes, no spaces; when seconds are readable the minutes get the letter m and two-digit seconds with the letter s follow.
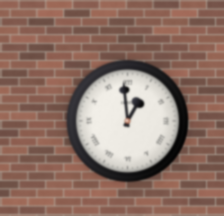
12h59
